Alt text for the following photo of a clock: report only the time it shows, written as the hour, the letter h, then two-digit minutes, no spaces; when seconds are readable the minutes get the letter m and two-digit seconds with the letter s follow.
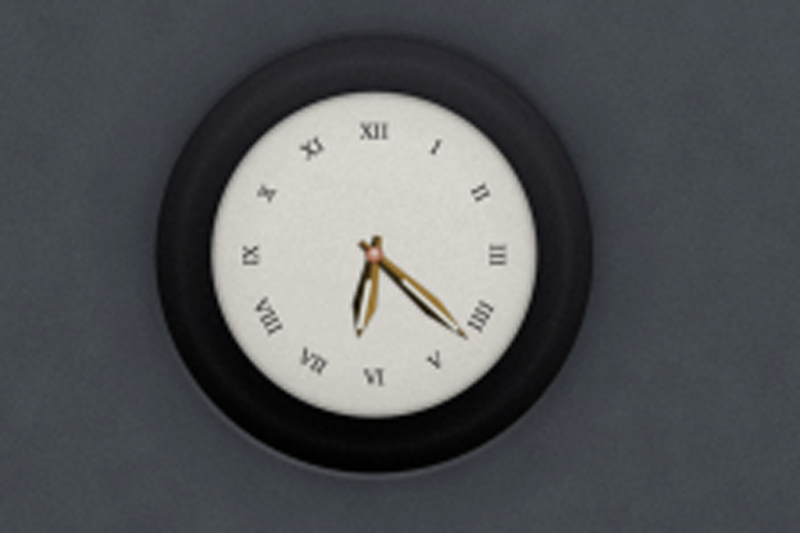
6h22
